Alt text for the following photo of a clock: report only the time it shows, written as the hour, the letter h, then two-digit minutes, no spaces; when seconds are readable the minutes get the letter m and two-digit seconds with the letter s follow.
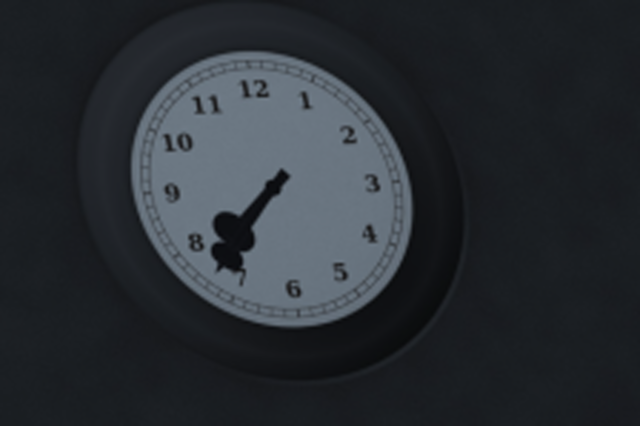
7h37
